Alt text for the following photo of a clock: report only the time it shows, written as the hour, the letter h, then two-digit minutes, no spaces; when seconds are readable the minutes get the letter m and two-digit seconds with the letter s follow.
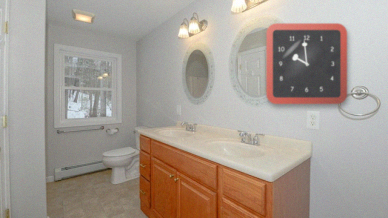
9h59
